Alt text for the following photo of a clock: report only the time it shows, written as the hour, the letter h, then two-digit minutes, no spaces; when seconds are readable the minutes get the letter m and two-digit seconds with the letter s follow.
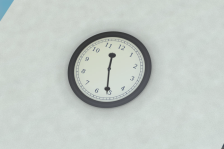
11h26
